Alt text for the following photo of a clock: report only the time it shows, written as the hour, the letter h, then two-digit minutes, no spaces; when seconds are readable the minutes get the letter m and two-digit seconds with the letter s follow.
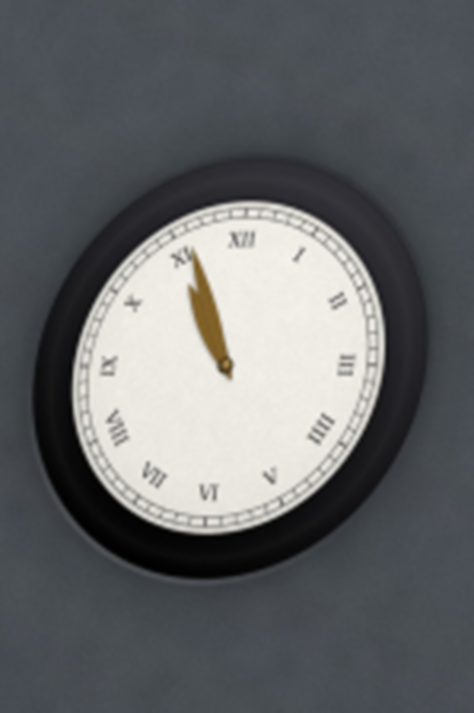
10h56
